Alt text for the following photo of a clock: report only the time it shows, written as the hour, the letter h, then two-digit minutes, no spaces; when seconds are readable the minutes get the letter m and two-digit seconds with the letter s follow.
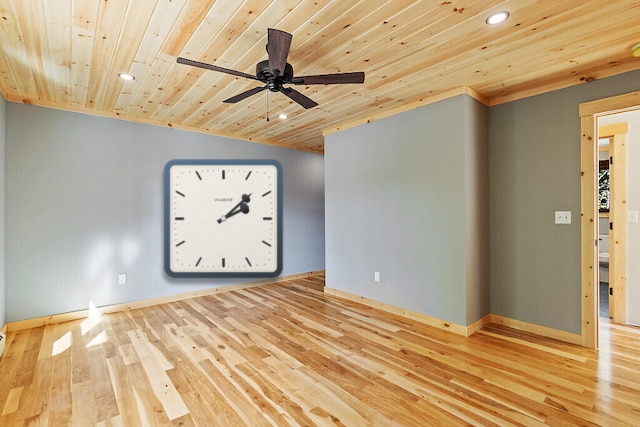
2h08
